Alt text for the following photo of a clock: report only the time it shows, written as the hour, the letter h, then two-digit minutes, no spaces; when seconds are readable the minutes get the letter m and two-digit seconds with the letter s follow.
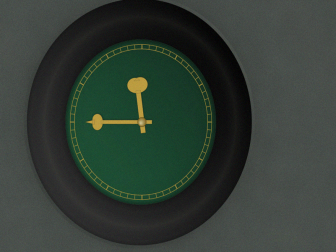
11h45
